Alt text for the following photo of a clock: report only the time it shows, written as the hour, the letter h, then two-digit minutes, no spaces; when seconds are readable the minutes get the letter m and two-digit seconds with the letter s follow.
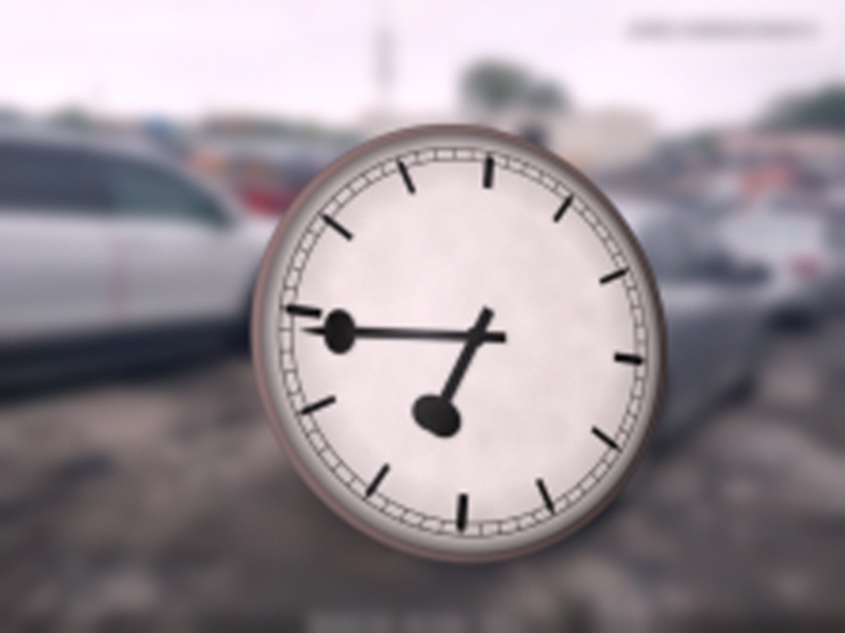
6h44
